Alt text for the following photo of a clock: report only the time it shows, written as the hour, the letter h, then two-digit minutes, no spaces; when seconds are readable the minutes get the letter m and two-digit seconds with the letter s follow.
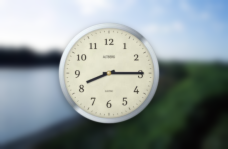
8h15
